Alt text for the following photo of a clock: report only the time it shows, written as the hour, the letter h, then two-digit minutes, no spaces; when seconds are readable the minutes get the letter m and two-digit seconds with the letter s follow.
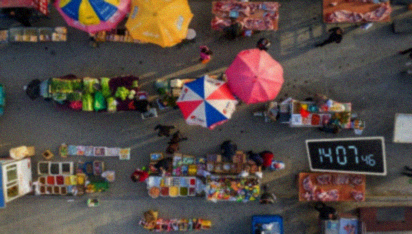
14h07
